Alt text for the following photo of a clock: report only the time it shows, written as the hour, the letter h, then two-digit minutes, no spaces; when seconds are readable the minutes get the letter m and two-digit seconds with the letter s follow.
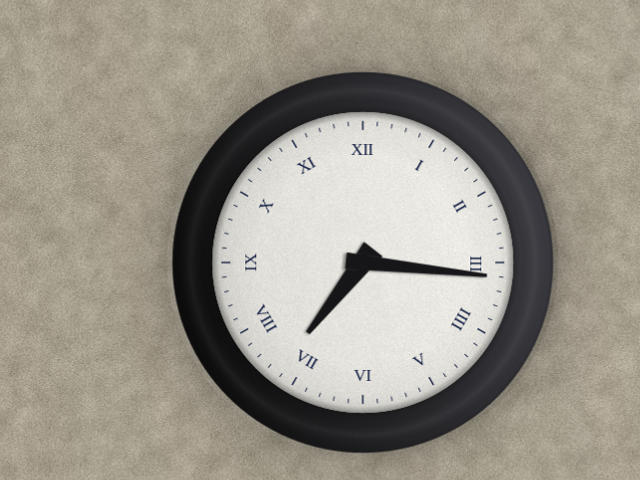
7h16
